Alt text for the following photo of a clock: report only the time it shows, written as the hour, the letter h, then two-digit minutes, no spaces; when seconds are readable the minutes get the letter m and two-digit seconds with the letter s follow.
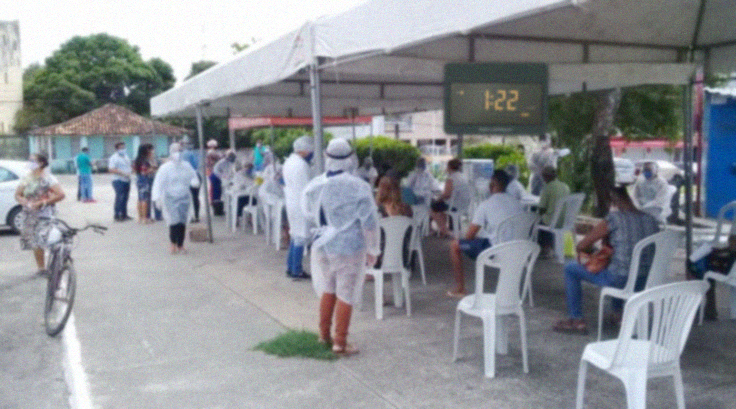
1h22
